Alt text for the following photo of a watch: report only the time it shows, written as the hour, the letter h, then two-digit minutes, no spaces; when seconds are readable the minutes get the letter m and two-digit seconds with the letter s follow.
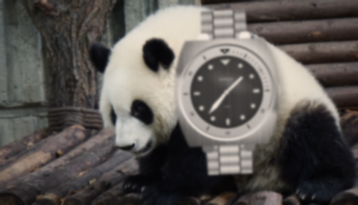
1h37
